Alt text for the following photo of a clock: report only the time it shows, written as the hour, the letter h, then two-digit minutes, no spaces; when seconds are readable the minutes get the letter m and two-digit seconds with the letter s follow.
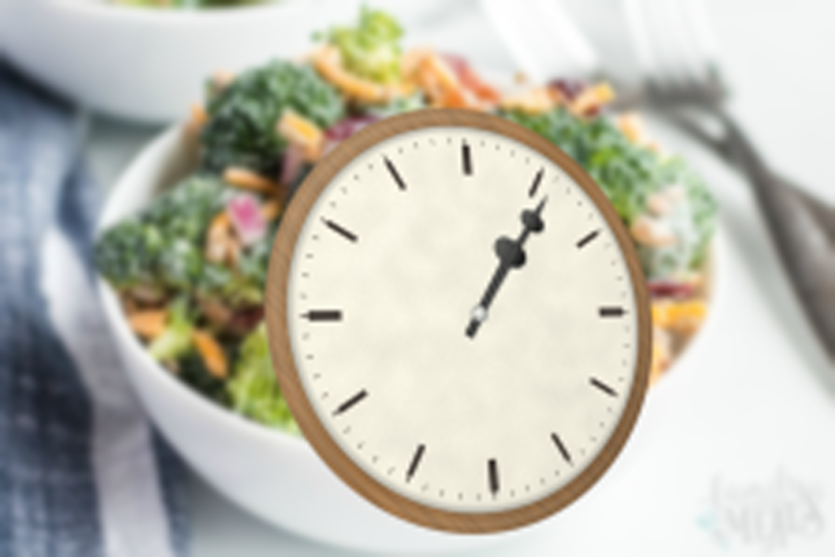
1h06
